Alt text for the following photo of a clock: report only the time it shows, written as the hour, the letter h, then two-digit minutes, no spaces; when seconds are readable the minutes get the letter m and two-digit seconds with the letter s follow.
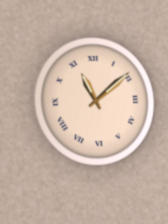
11h09
